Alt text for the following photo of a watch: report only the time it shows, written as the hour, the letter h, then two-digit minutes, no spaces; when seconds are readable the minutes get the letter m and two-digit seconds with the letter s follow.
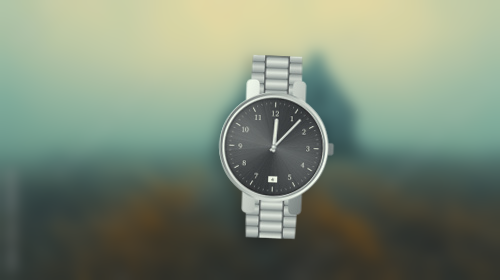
12h07
